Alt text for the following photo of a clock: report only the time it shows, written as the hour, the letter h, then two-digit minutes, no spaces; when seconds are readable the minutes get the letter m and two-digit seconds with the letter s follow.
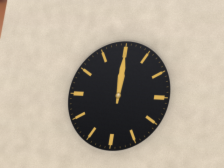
12h00
